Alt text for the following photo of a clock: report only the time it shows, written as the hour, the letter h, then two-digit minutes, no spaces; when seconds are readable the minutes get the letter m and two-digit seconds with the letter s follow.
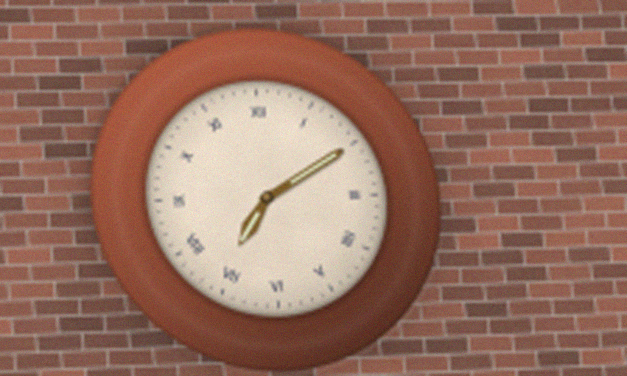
7h10
